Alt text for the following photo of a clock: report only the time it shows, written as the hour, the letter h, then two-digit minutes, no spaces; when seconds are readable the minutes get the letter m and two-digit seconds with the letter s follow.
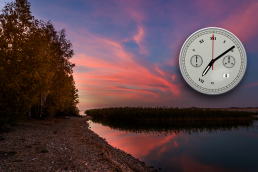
7h09
